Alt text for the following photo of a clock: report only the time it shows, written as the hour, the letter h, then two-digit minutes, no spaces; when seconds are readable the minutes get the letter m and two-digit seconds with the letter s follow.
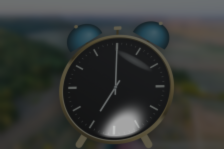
7h00
